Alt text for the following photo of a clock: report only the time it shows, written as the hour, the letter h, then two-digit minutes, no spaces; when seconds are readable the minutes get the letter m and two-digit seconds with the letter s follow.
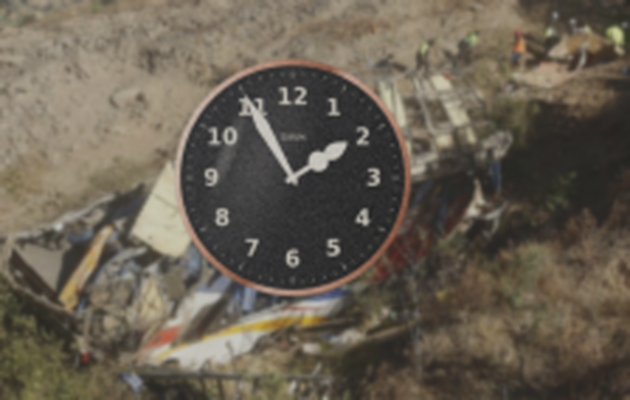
1h55
